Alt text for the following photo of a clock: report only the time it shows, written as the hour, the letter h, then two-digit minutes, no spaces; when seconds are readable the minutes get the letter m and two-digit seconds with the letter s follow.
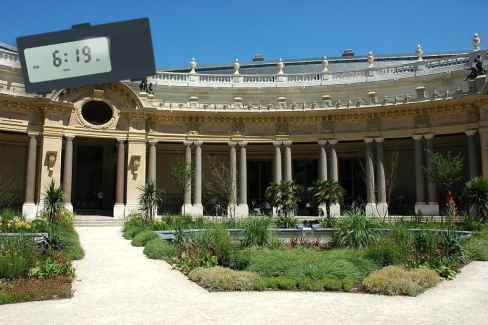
6h19
